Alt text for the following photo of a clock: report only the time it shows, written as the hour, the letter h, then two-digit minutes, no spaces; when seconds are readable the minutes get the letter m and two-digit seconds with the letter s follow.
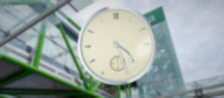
4h27
